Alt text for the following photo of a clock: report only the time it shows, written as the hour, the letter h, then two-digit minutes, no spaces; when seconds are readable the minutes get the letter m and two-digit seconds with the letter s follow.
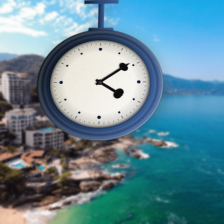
4h09
